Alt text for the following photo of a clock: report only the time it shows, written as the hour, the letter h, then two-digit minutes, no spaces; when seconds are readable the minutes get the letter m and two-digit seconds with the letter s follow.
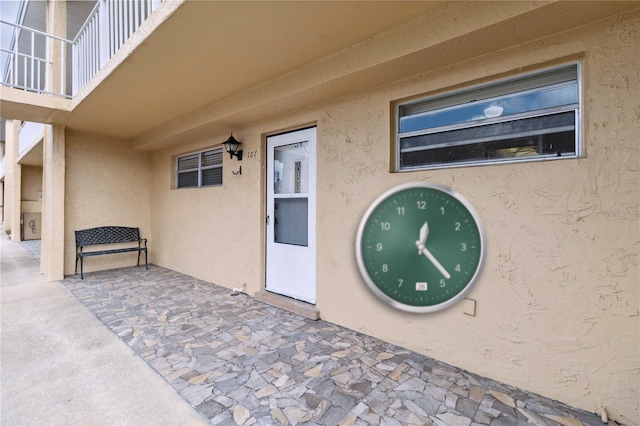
12h23
